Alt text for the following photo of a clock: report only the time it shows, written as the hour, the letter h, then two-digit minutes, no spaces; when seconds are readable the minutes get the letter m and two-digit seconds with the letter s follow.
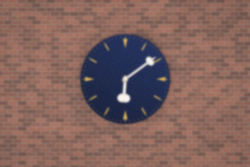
6h09
